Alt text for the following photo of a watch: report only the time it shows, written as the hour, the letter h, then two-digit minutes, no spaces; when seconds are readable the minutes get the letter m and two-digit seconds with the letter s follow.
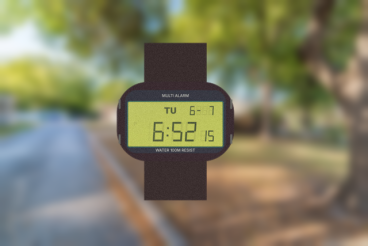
6h52m15s
